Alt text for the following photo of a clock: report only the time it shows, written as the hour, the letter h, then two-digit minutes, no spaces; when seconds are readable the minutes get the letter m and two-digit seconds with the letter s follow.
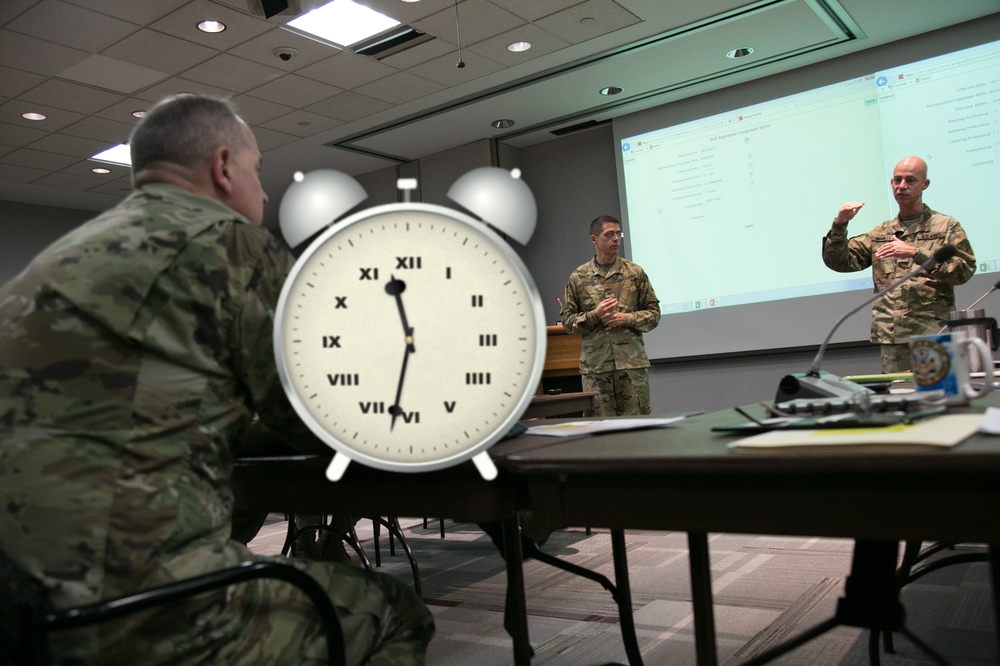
11h32
